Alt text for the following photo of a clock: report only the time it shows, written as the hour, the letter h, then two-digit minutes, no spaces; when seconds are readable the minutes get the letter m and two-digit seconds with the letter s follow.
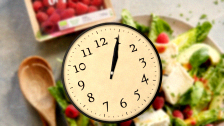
1h05
